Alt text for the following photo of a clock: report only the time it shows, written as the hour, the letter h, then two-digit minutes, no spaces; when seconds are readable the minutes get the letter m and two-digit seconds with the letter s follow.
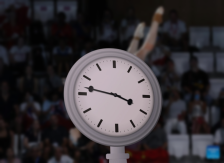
3h47
